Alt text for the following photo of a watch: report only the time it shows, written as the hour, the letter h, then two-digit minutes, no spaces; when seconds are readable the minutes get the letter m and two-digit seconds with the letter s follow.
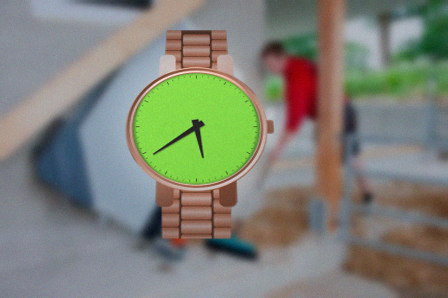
5h39
